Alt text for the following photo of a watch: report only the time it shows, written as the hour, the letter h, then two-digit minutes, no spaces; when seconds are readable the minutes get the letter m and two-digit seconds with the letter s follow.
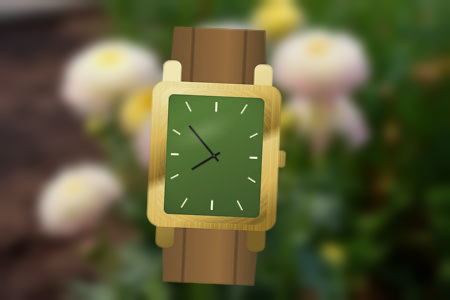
7h53
